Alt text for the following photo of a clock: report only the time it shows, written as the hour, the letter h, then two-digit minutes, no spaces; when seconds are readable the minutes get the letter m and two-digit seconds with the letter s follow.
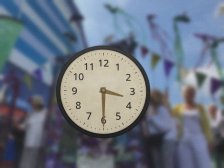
3h30
